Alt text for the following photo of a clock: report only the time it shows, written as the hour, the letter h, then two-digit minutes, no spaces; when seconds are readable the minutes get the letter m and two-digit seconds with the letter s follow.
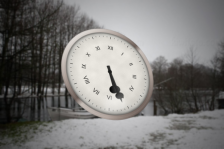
5h26
